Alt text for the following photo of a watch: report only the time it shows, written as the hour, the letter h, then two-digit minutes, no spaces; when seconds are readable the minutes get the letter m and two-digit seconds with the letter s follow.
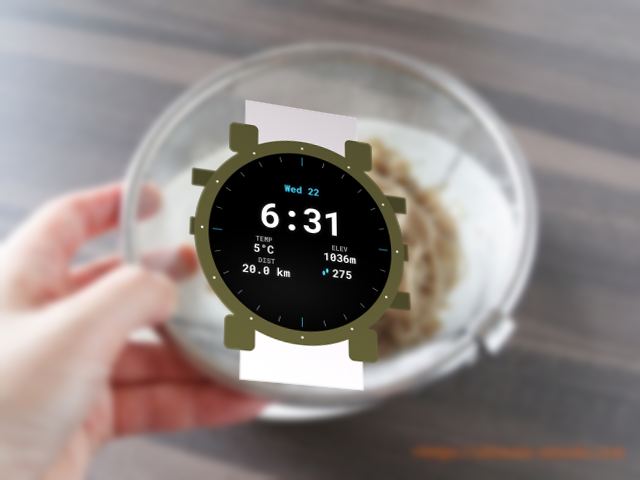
6h31
